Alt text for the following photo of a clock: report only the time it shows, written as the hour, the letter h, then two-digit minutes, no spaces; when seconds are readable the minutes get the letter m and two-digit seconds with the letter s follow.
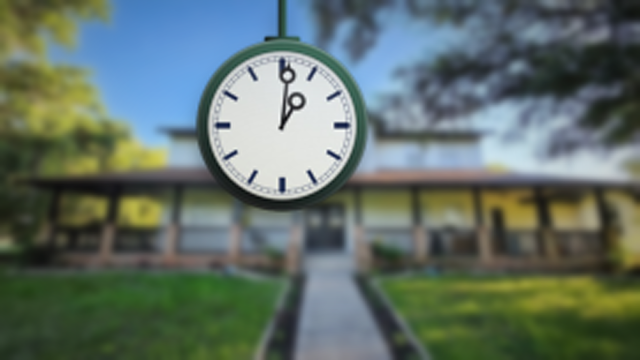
1h01
